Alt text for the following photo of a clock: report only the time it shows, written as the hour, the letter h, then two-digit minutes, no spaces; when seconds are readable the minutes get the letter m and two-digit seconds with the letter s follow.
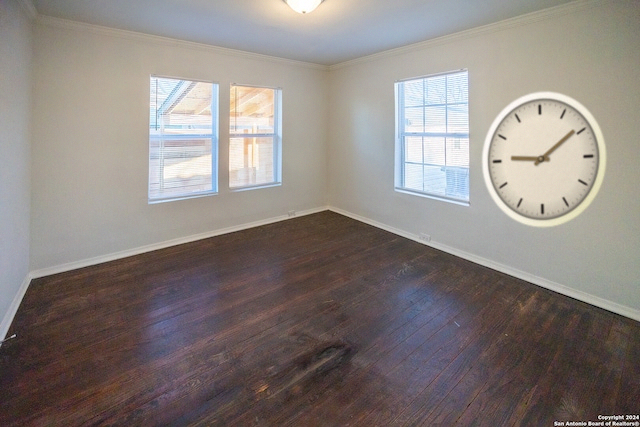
9h09
